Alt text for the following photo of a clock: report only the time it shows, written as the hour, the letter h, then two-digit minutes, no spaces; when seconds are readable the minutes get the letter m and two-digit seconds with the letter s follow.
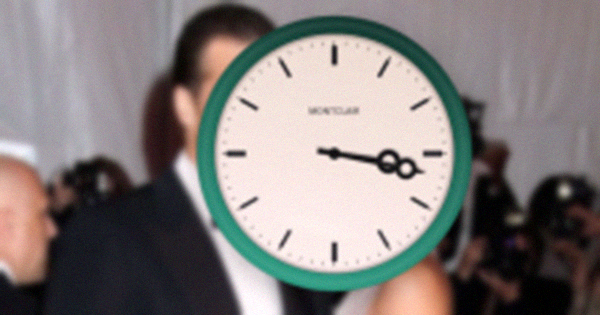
3h17
